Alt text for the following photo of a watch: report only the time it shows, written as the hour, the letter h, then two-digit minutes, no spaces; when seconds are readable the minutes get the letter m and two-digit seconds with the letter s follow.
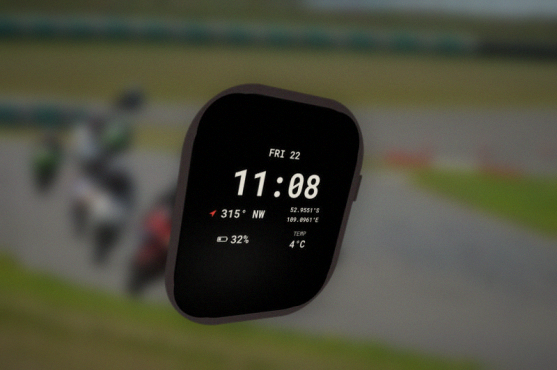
11h08
